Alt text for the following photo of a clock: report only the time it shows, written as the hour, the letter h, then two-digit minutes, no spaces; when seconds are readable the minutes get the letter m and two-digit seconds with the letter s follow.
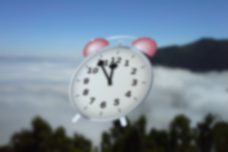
11h54
